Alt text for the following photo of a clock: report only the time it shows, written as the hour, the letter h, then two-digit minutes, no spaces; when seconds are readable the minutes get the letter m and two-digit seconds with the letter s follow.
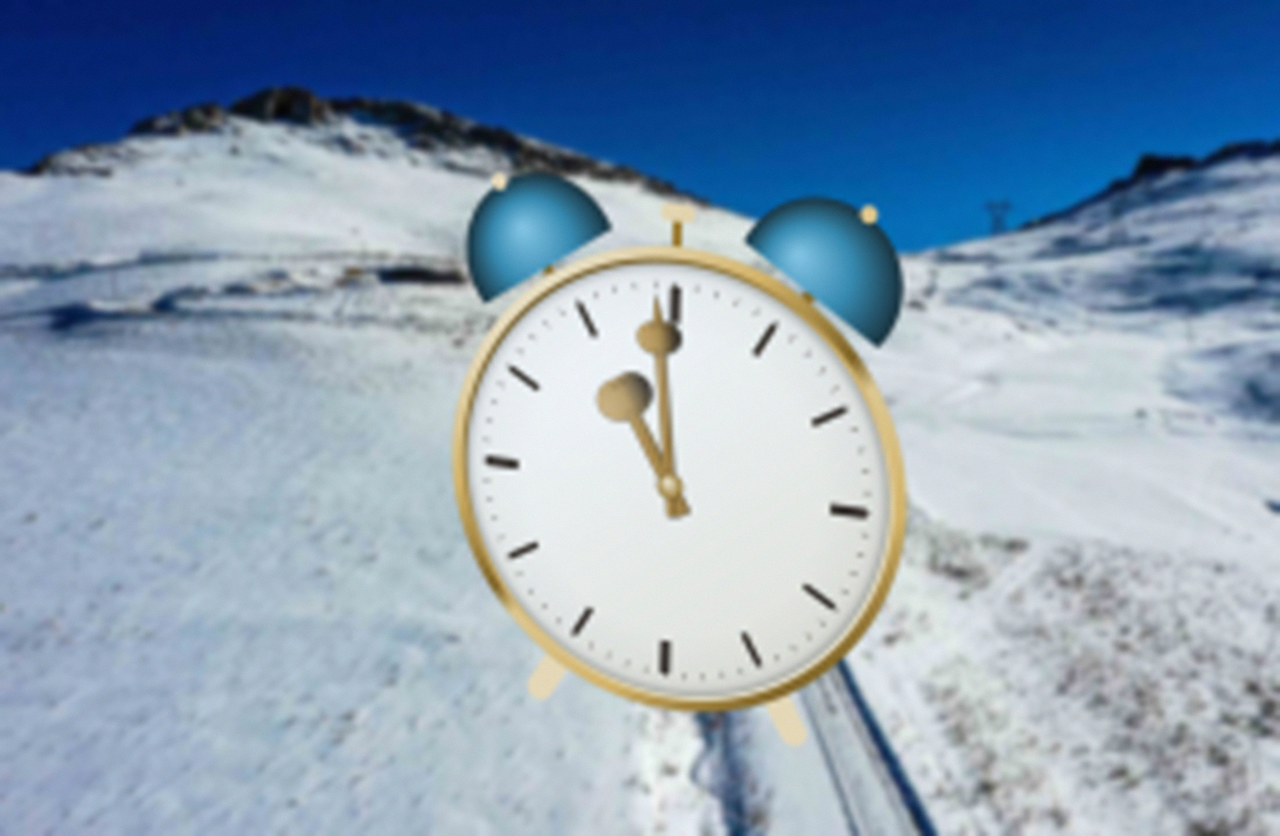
10h59
